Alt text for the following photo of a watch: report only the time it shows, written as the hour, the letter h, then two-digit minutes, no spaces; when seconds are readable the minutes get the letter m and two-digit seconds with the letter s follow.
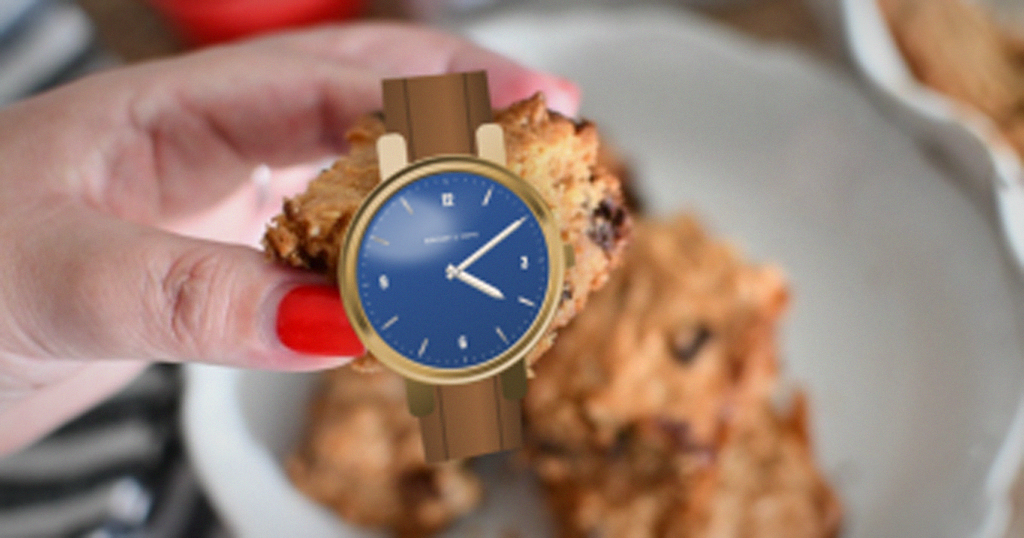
4h10
